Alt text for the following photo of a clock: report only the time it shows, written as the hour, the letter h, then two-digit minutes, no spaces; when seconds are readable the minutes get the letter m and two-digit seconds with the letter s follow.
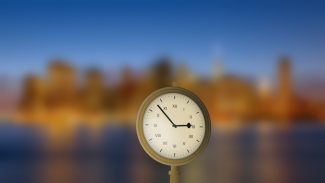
2h53
